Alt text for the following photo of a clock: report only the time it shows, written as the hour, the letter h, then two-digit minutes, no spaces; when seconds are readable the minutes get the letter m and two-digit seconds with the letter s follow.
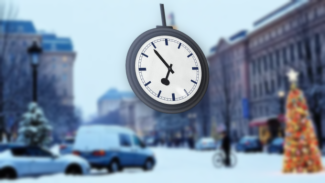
6h54
